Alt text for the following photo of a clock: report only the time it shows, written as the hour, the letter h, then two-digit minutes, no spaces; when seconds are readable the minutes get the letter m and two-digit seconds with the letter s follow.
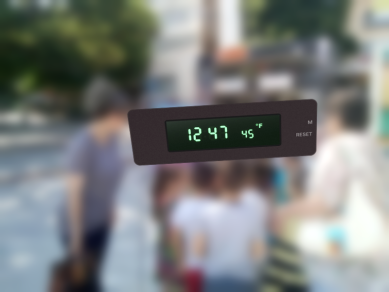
12h47
